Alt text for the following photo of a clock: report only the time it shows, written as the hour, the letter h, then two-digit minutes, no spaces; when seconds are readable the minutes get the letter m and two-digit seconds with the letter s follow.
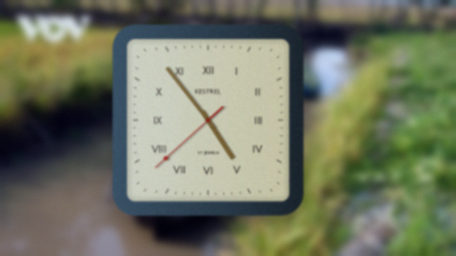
4h53m38s
